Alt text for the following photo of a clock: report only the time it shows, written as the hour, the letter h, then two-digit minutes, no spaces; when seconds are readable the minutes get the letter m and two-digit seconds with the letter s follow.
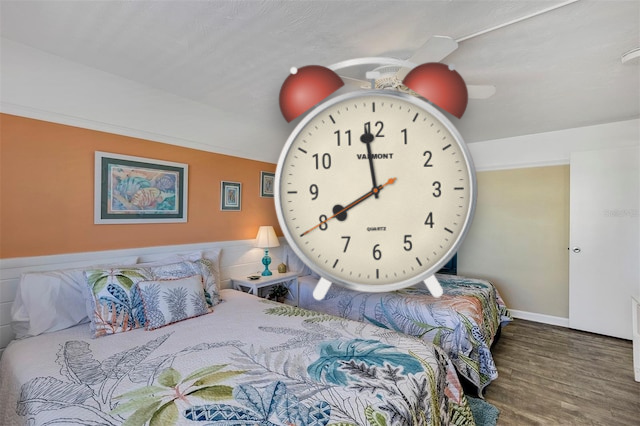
7h58m40s
